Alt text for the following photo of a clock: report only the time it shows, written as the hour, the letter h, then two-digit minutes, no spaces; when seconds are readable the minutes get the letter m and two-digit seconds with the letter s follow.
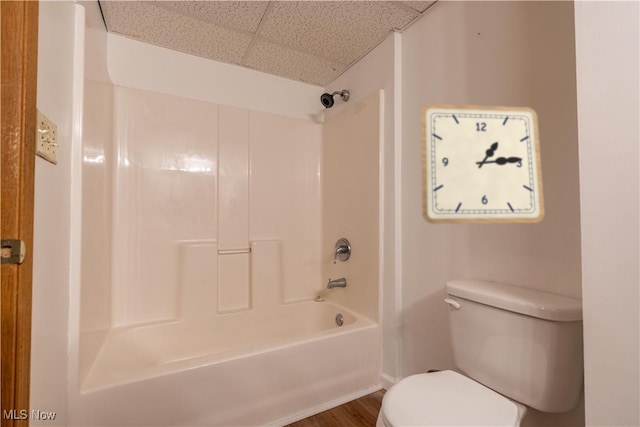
1h14
